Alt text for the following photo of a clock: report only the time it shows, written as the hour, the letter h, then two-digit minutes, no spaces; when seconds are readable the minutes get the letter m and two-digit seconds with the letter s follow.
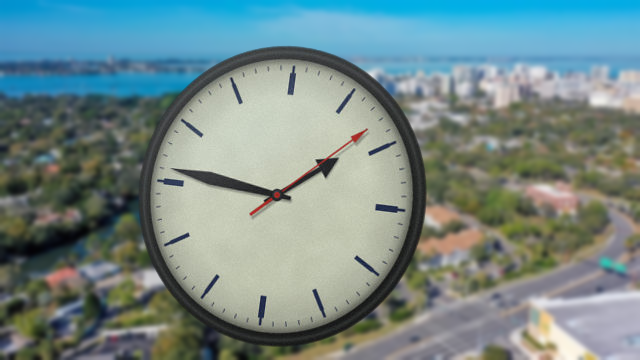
1h46m08s
